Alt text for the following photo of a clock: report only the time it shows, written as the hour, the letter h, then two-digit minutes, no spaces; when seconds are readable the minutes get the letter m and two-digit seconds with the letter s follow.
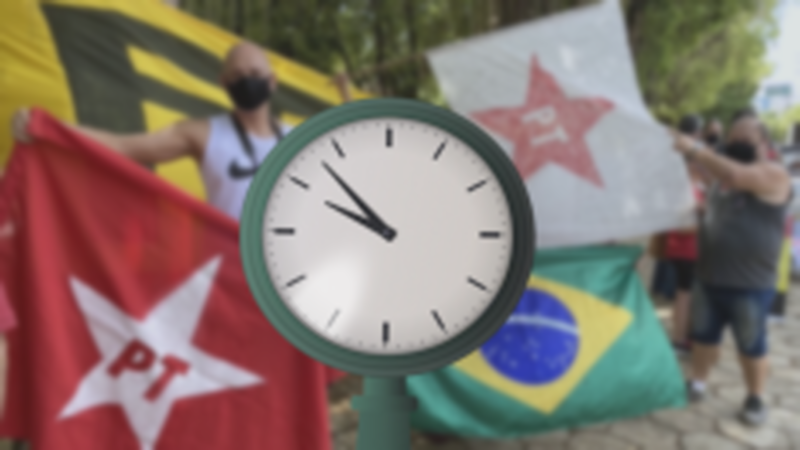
9h53
